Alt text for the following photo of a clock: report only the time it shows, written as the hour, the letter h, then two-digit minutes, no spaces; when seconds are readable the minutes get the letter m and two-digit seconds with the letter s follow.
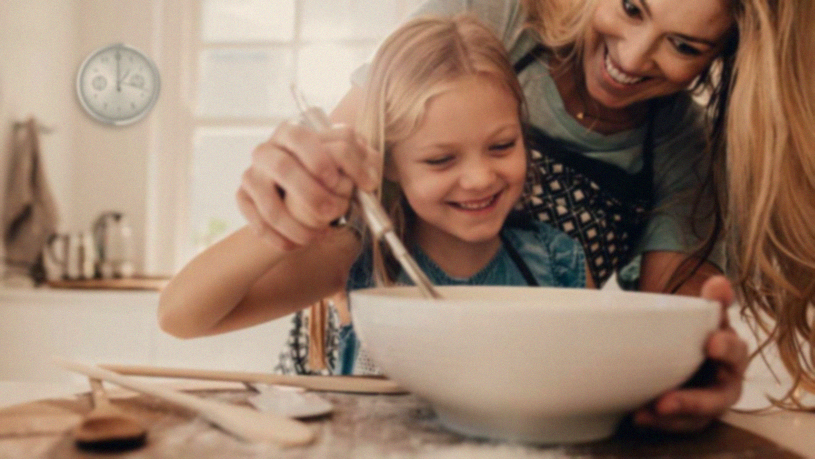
1h18
